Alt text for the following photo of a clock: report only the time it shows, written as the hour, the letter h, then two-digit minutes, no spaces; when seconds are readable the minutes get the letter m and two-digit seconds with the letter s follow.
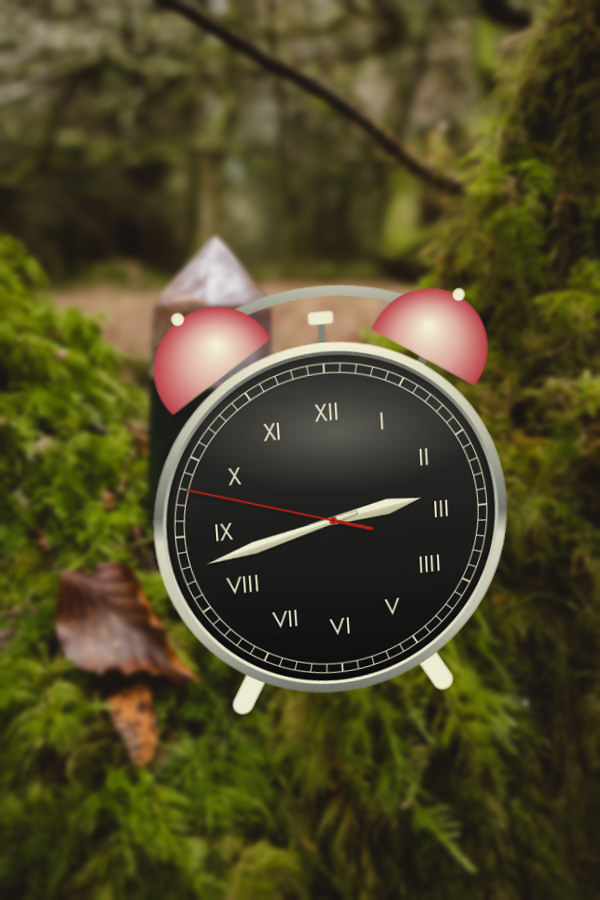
2h42m48s
